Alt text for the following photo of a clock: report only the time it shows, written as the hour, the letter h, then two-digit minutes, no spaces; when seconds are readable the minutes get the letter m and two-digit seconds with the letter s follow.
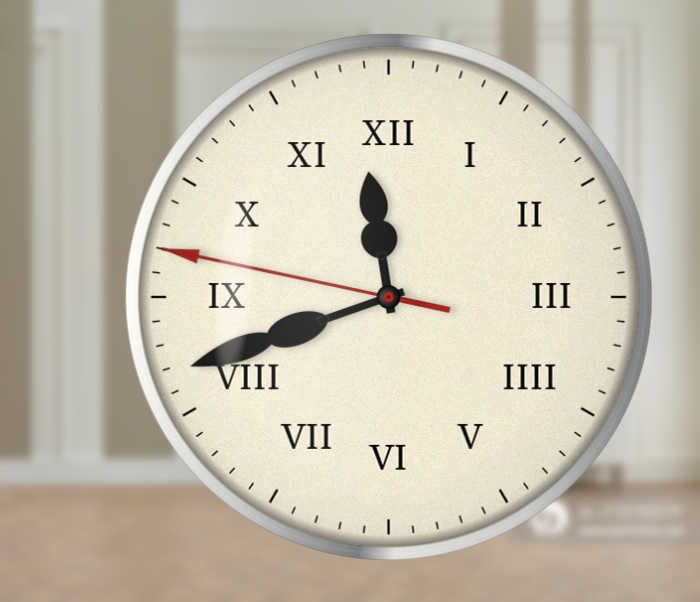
11h41m47s
